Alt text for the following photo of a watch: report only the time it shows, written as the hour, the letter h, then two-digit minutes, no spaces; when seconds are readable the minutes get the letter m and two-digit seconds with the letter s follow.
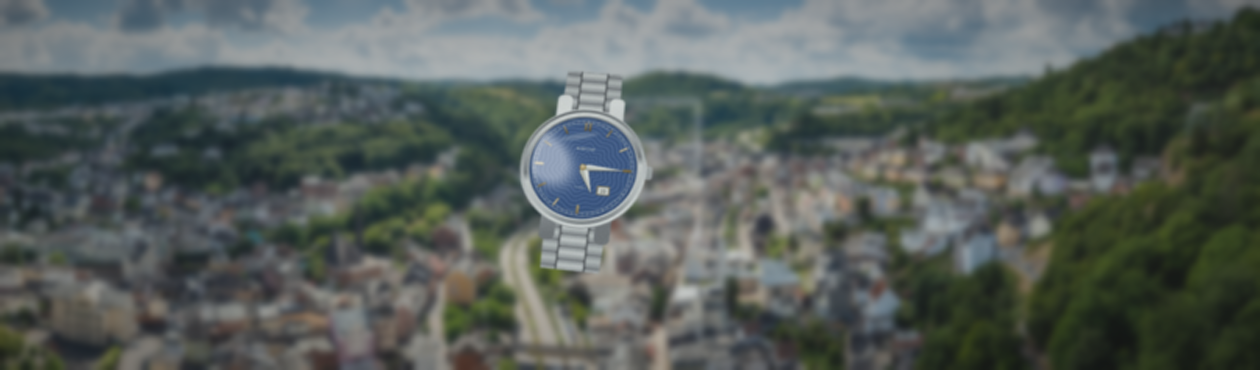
5h15
